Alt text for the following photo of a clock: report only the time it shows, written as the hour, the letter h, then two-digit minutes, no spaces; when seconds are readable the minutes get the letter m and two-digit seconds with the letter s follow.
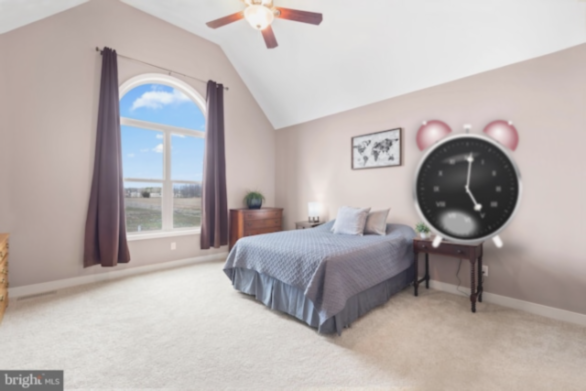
5h01
